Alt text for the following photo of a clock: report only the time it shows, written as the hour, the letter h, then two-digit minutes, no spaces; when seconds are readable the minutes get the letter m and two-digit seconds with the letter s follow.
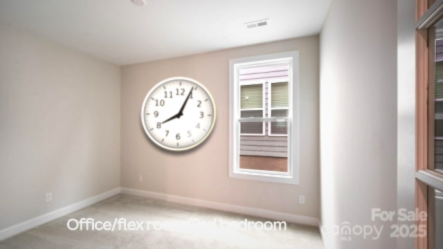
8h04
